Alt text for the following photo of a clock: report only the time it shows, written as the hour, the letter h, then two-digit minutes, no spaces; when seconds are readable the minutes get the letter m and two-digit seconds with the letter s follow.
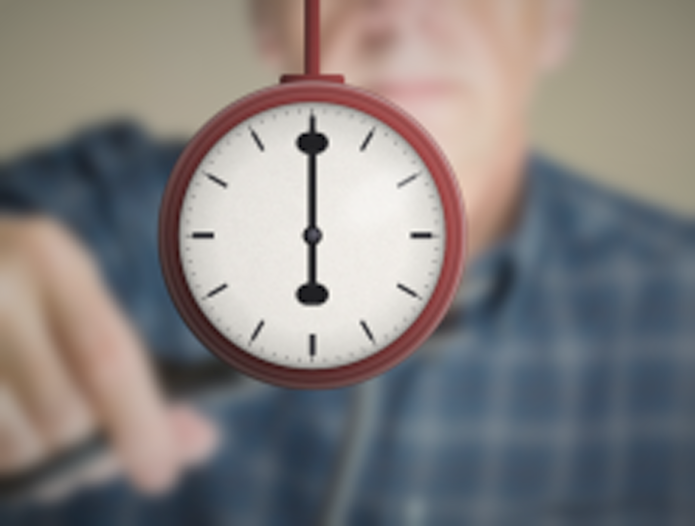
6h00
